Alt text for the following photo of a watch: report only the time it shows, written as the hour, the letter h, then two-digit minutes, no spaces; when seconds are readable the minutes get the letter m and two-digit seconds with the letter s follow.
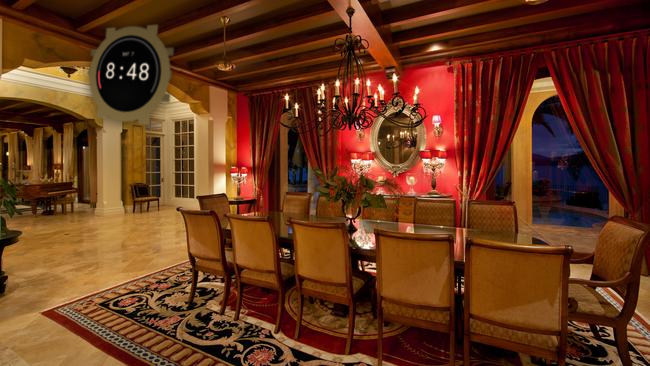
8h48
